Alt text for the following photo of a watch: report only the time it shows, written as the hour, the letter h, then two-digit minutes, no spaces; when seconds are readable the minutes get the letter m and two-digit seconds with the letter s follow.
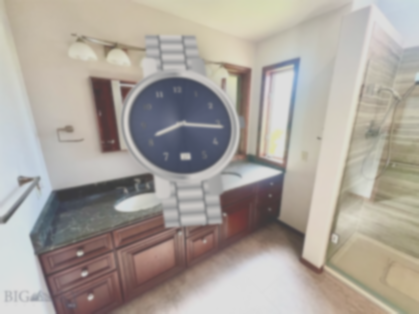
8h16
